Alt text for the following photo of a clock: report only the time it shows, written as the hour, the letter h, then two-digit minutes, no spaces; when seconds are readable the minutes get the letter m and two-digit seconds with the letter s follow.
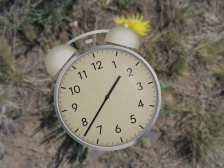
1h38
